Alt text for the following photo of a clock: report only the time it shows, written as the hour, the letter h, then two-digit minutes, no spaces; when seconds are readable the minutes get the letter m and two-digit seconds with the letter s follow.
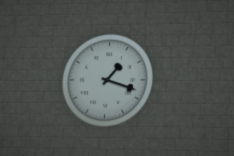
1h18
